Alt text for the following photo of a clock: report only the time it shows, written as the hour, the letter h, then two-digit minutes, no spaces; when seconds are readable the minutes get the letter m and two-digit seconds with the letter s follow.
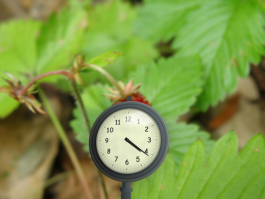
4h21
